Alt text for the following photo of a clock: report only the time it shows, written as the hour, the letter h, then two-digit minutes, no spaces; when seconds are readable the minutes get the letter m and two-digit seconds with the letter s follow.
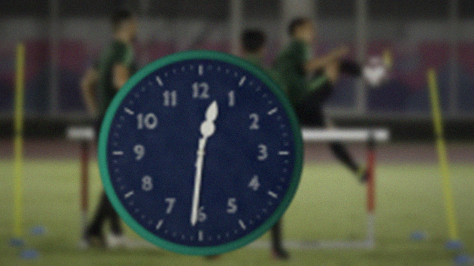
12h31
